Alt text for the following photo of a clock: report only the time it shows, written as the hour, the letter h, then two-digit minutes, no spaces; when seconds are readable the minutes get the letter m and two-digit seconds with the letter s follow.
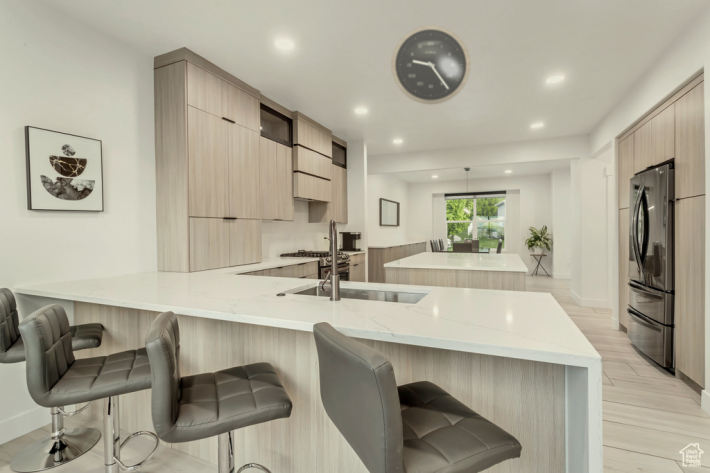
9h24
